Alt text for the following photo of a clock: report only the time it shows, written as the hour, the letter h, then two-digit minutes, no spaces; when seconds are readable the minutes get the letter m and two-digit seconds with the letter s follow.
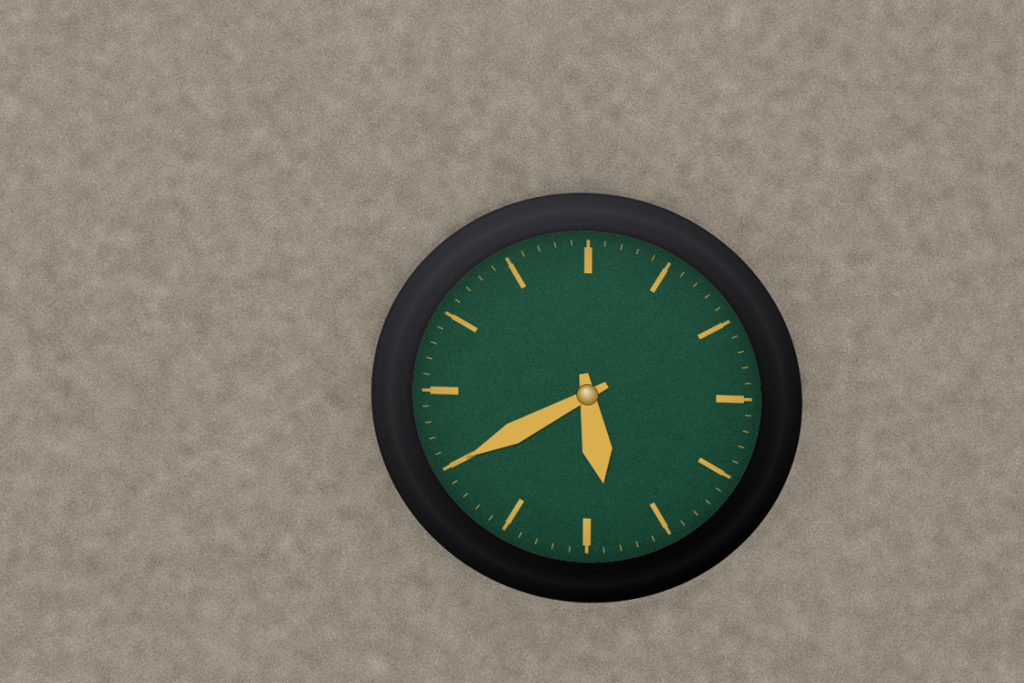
5h40
